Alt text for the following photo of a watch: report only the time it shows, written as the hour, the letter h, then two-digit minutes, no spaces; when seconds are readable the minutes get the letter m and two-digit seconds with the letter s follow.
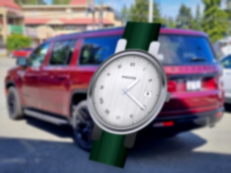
1h20
